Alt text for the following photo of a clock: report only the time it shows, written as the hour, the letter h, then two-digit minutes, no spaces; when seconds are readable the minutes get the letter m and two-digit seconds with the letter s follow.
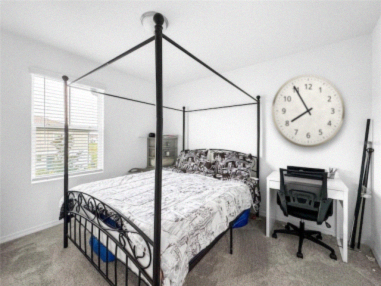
7h55
